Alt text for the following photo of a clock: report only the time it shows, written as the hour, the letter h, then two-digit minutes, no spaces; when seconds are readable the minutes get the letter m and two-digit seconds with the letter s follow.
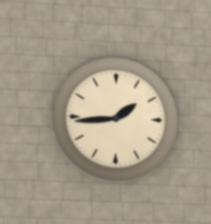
1h44
